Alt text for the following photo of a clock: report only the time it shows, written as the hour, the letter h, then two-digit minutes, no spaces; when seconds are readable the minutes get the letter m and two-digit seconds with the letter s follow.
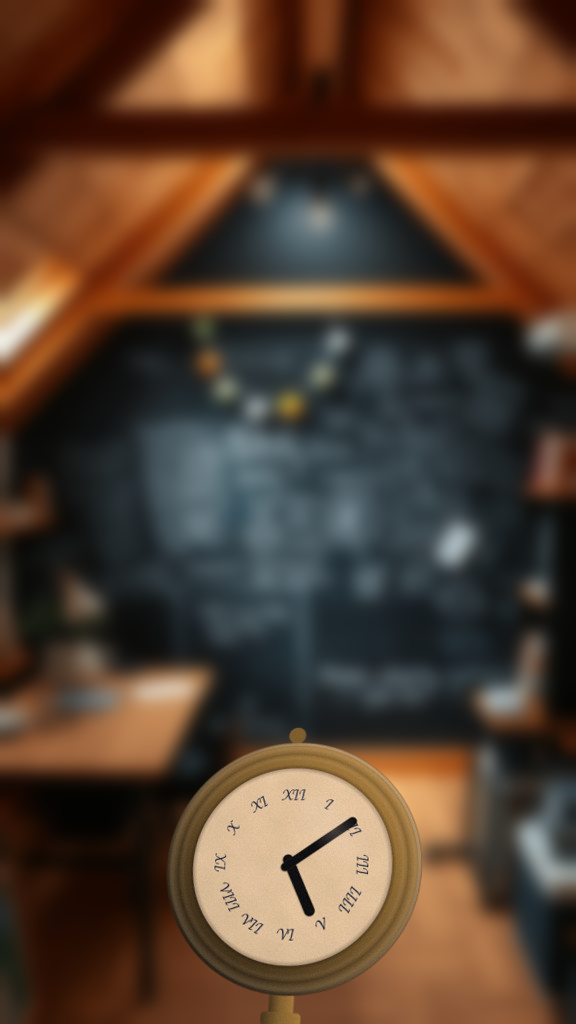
5h09
